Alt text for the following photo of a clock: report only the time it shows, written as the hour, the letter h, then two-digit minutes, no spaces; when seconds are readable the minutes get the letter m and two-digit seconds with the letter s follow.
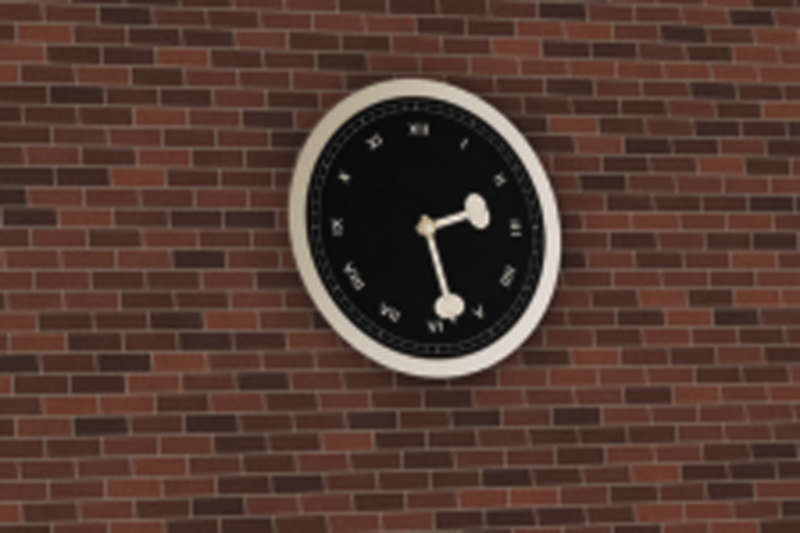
2h28
